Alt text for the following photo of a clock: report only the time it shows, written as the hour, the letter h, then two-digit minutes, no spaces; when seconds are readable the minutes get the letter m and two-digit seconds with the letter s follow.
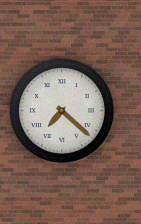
7h22
